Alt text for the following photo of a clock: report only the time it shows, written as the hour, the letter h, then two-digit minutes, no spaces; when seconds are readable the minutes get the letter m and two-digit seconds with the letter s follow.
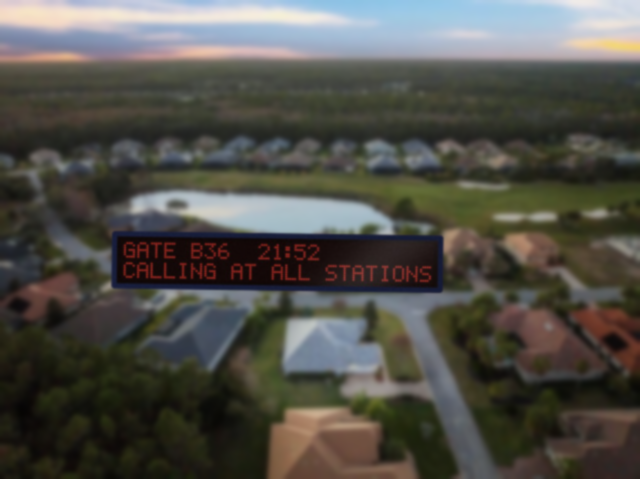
21h52
